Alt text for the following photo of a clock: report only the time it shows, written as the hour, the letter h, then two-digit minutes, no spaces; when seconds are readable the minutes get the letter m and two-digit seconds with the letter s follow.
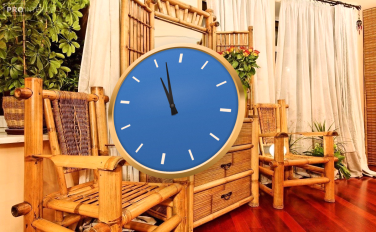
10h57
